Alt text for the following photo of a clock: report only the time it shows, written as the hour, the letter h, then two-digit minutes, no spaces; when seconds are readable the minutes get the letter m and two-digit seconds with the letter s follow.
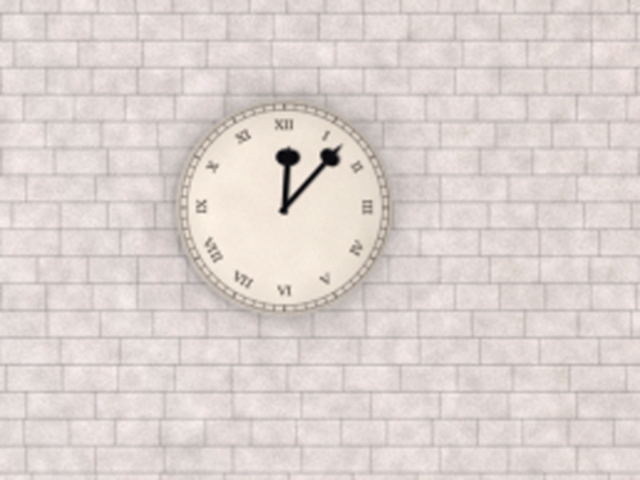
12h07
